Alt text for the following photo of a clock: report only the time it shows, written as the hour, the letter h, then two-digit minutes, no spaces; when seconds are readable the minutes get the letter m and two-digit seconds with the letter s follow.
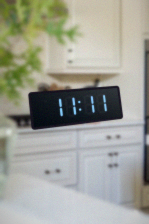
11h11
